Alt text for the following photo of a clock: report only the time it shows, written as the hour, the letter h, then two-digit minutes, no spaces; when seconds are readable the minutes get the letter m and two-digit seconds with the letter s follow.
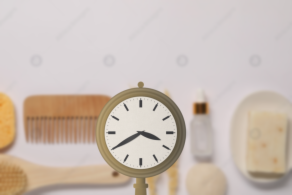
3h40
